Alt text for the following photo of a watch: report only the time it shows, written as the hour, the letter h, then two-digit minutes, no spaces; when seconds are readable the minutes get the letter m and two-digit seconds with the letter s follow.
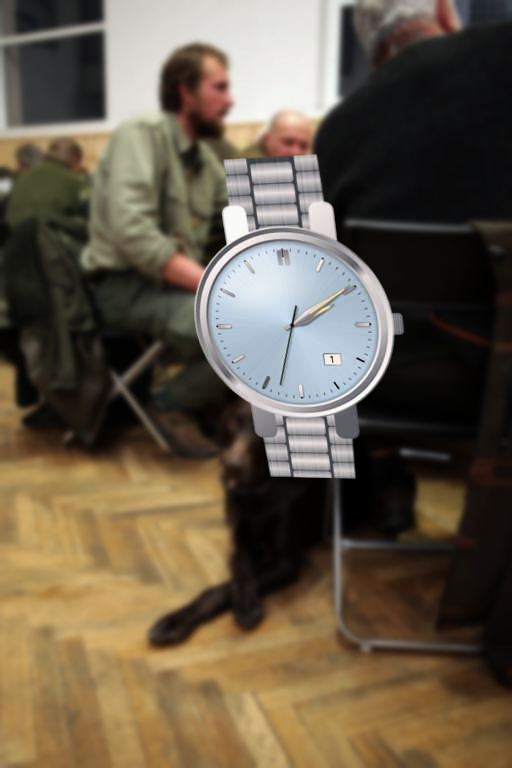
2h09m33s
